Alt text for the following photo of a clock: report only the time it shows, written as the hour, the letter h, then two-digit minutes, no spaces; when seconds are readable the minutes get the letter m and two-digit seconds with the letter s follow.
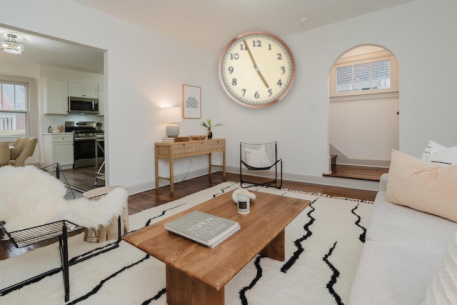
4h56
